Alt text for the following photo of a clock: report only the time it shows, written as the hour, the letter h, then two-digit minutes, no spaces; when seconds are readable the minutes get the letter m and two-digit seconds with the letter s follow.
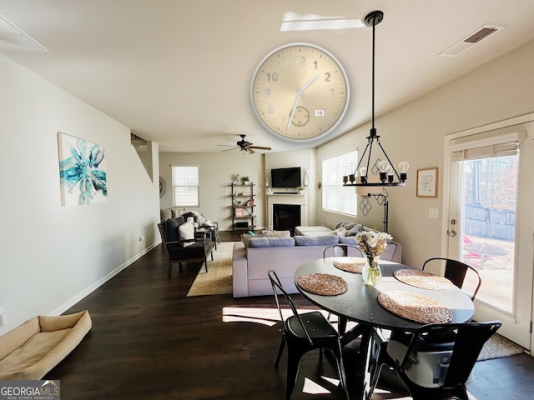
1h33
